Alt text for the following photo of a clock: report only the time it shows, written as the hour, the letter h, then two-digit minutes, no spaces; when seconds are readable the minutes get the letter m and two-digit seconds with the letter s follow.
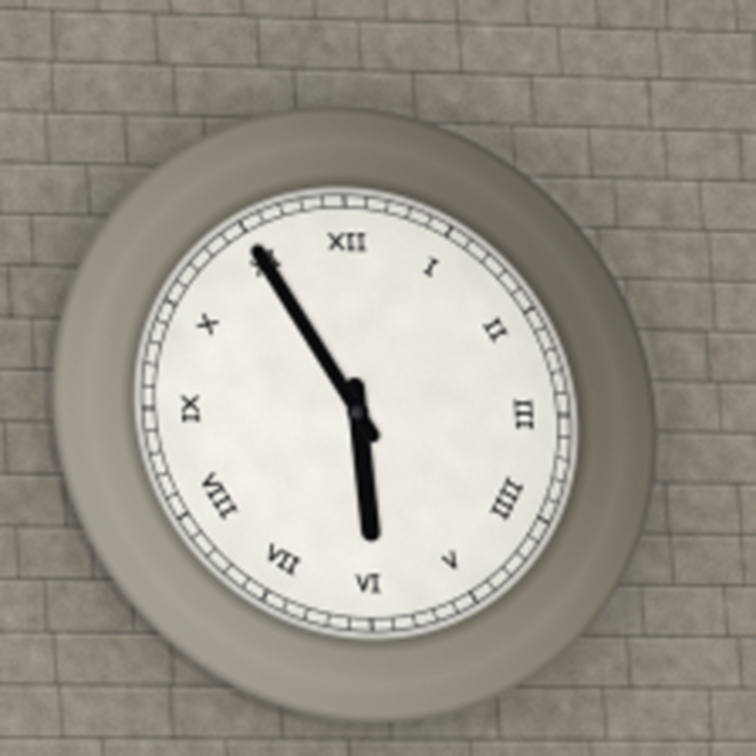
5h55
